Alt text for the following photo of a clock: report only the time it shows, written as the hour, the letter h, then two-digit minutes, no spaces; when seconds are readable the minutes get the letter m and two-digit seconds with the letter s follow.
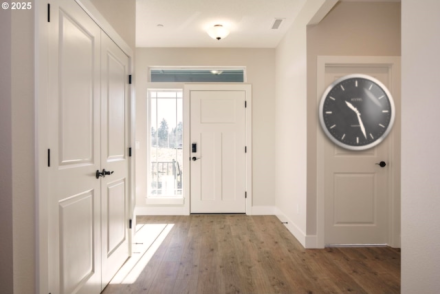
10h27
